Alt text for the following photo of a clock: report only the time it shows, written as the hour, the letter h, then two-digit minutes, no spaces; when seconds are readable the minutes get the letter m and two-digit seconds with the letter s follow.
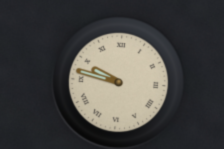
9h47
